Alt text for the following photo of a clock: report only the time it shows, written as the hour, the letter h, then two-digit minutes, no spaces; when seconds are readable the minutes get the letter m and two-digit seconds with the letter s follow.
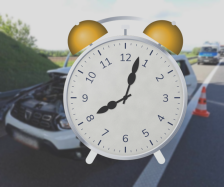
8h03
